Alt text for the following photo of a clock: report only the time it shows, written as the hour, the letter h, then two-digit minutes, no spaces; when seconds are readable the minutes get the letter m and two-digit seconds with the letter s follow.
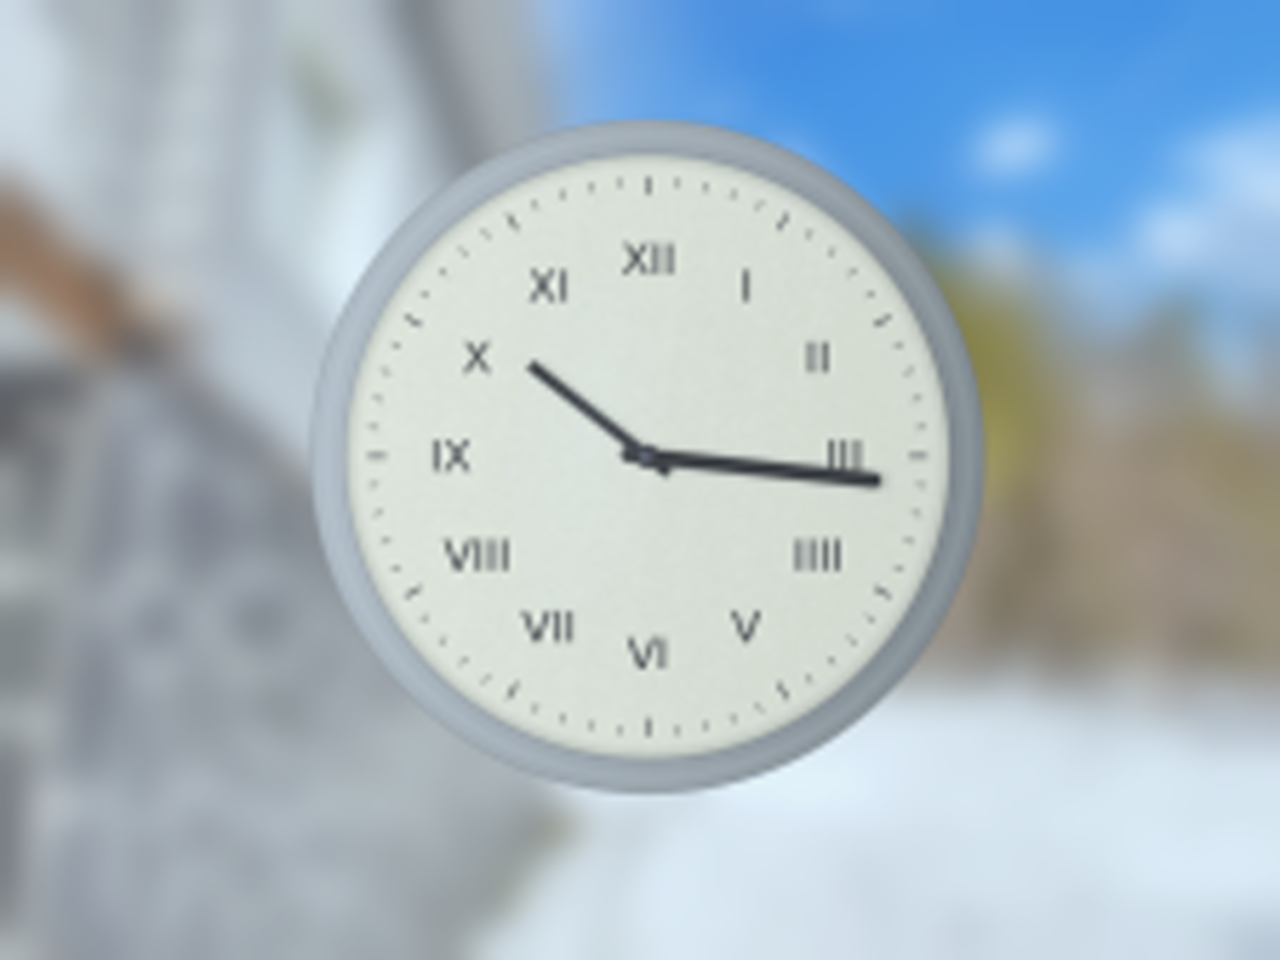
10h16
